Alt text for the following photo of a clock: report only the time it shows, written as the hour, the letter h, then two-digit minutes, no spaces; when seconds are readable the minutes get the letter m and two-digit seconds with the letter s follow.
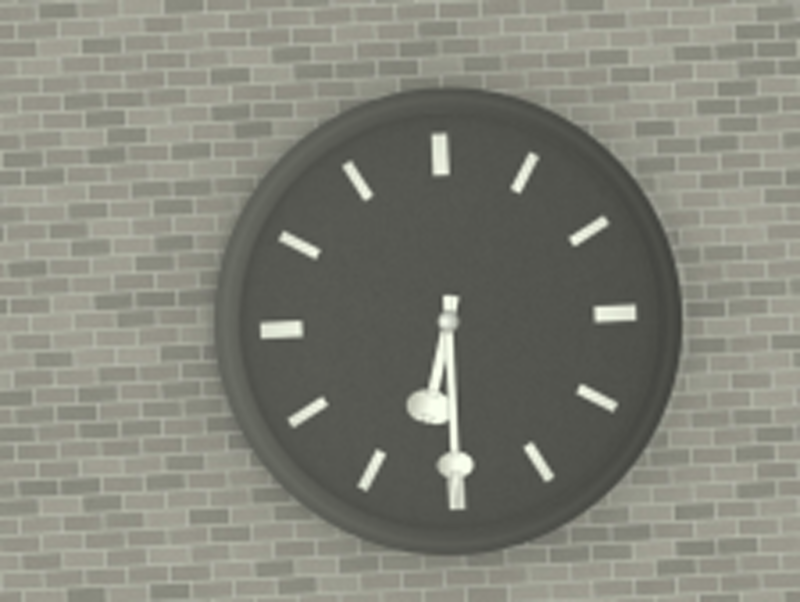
6h30
